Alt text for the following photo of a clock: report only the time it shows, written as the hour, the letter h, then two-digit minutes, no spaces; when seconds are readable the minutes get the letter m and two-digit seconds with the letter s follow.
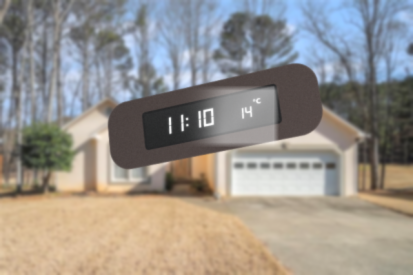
11h10
